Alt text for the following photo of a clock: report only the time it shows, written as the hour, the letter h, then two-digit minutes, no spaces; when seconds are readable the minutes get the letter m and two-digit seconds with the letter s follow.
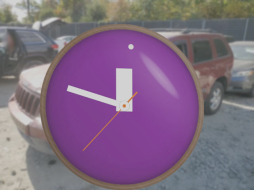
11h46m36s
